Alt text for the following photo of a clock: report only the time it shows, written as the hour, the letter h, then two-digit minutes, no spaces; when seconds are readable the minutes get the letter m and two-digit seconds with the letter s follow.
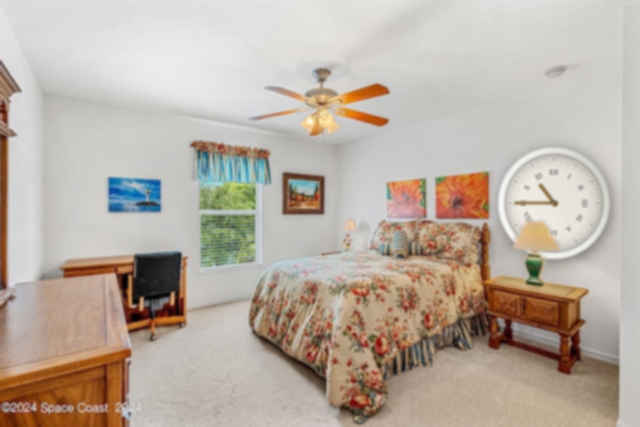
10h45
